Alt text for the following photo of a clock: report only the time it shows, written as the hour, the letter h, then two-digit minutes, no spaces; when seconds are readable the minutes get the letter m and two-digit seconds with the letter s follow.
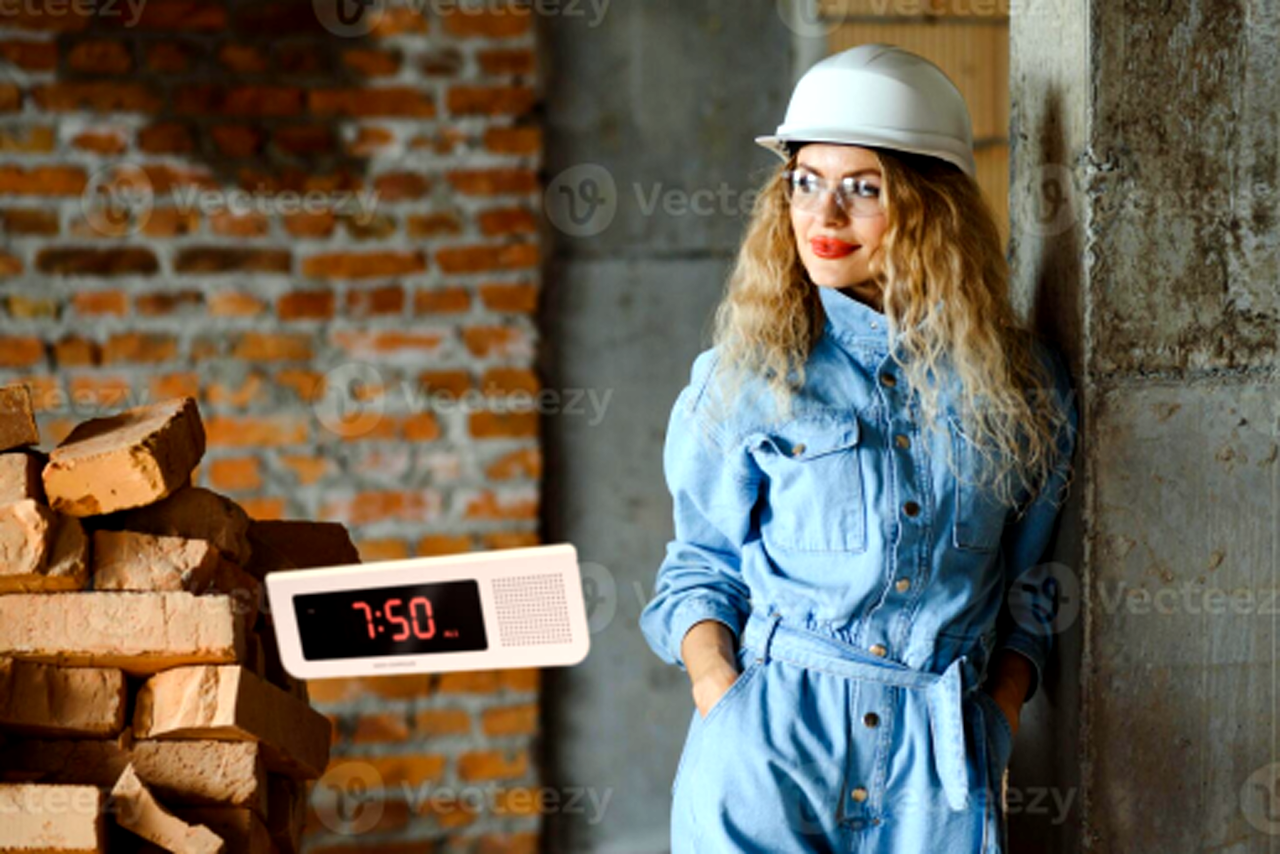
7h50
